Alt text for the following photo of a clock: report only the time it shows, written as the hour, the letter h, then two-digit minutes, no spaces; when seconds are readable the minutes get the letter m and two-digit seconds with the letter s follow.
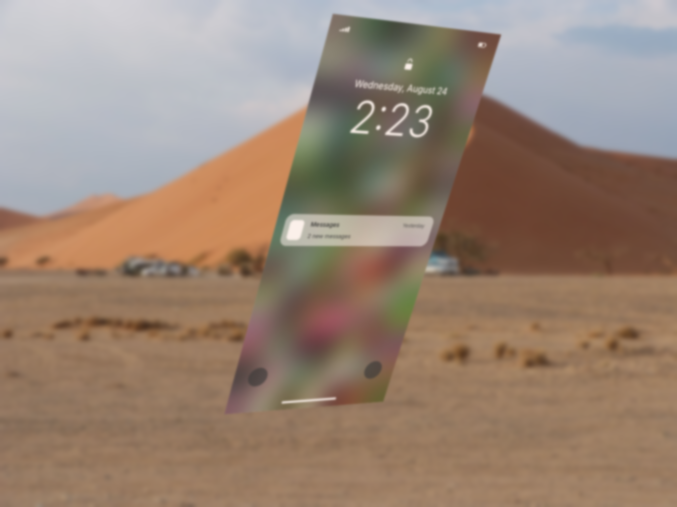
2h23
